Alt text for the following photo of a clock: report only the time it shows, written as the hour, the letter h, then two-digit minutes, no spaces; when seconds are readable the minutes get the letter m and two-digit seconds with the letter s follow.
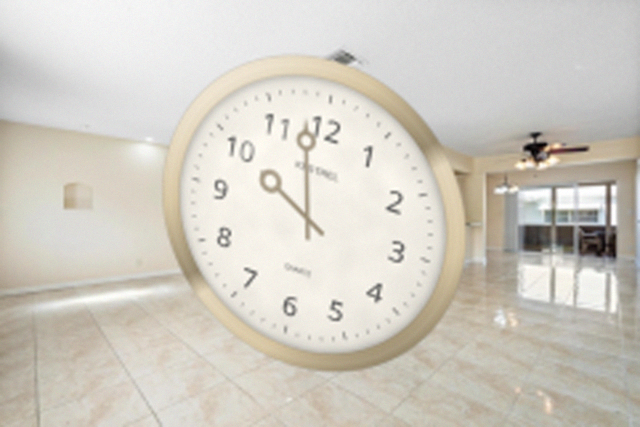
9h58
